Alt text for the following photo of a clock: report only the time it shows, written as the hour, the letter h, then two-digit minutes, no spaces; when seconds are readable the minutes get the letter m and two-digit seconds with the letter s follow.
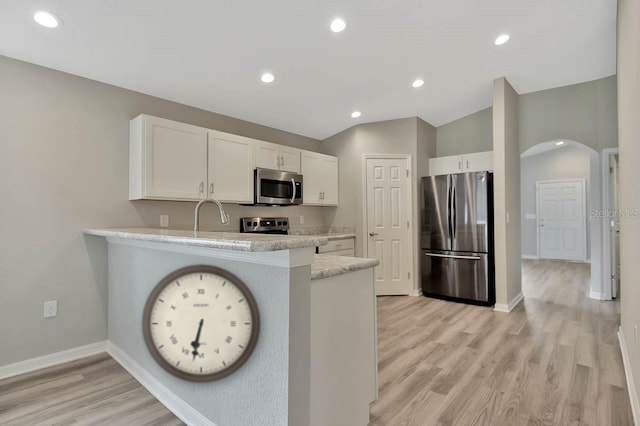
6h32
